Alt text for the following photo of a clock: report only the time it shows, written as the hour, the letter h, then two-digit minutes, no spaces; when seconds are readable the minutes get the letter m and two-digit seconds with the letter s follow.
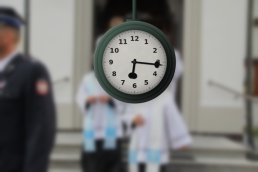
6h16
